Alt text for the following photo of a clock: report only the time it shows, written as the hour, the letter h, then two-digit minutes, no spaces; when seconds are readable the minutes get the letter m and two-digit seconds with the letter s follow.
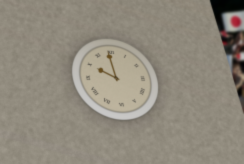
9h59
